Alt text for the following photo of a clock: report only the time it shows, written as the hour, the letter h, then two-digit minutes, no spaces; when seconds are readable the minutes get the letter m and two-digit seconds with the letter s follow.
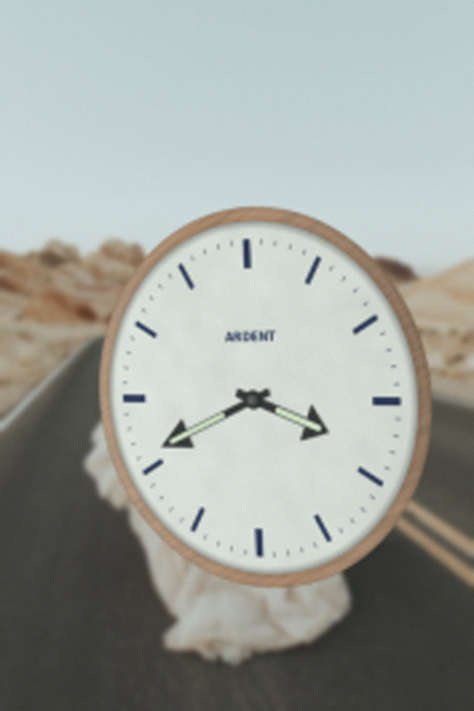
3h41
